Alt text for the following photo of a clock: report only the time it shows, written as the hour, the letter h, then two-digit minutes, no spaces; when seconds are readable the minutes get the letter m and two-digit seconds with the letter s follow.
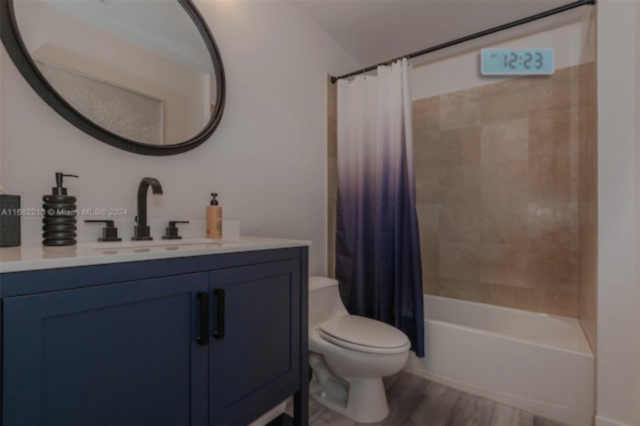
12h23
